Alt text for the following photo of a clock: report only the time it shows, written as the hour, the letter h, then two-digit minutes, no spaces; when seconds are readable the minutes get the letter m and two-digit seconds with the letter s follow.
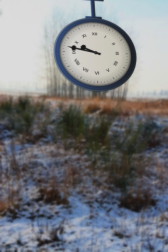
9h47
